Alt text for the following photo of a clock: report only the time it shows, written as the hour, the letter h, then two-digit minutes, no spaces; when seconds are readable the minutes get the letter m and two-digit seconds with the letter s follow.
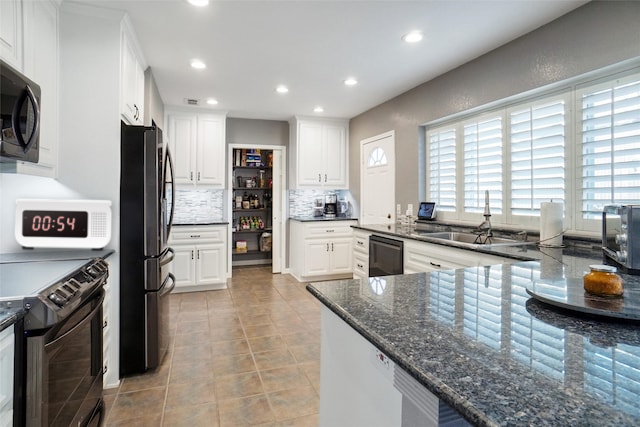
0h54
